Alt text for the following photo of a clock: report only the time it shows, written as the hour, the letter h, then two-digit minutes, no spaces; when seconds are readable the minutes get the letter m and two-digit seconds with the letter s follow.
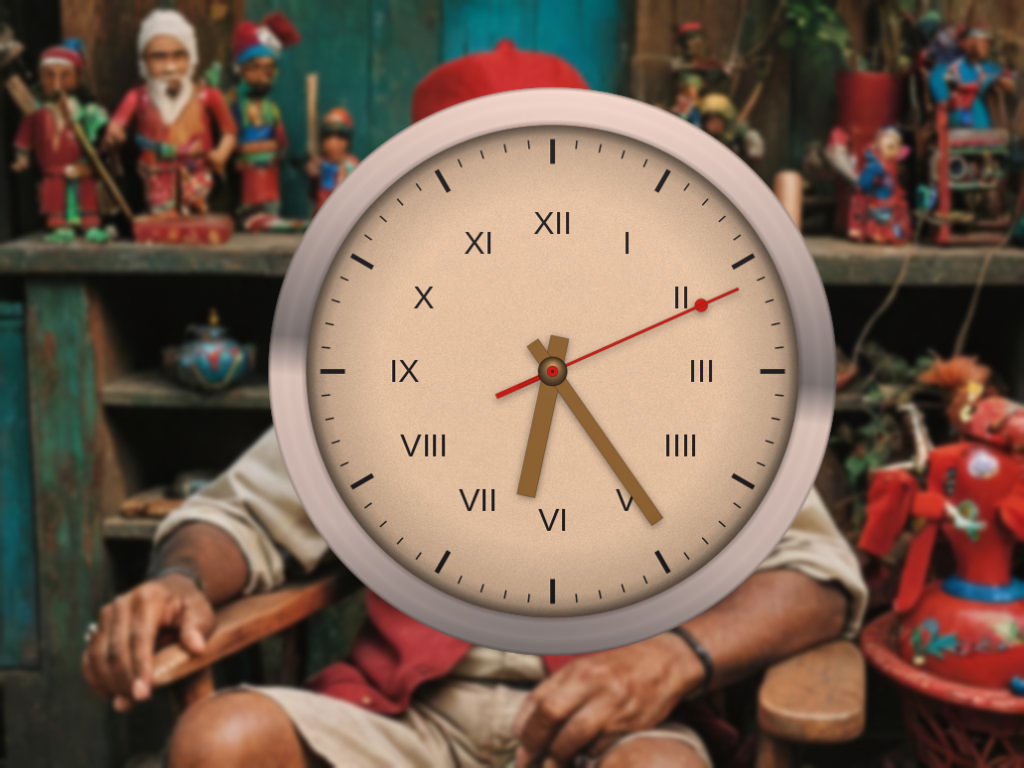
6h24m11s
